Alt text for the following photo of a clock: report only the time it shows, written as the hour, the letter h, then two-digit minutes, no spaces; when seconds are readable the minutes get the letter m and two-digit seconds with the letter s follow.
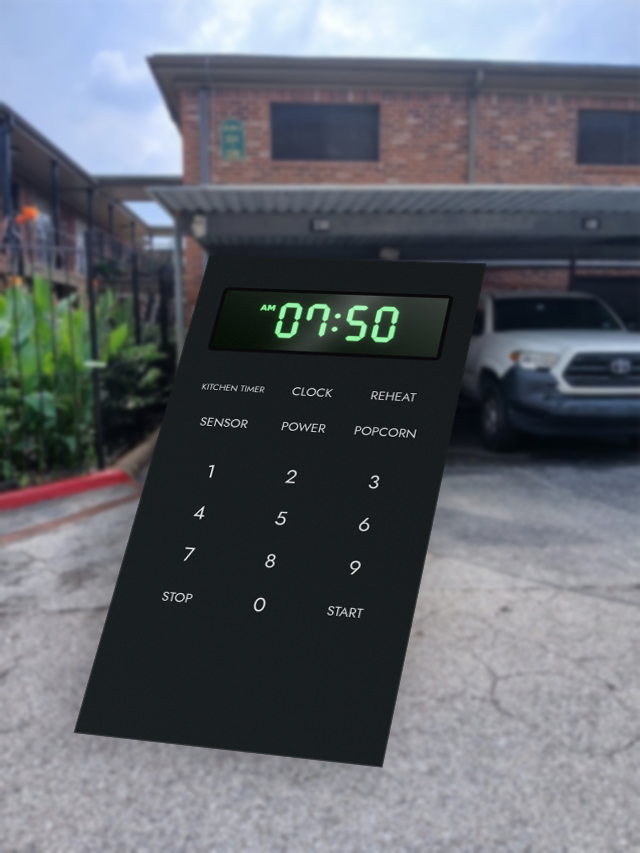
7h50
